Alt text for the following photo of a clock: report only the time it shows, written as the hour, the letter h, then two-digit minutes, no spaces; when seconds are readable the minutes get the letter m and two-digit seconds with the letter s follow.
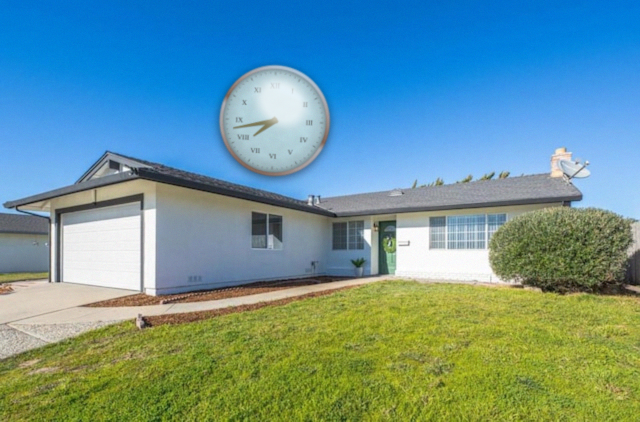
7h43
